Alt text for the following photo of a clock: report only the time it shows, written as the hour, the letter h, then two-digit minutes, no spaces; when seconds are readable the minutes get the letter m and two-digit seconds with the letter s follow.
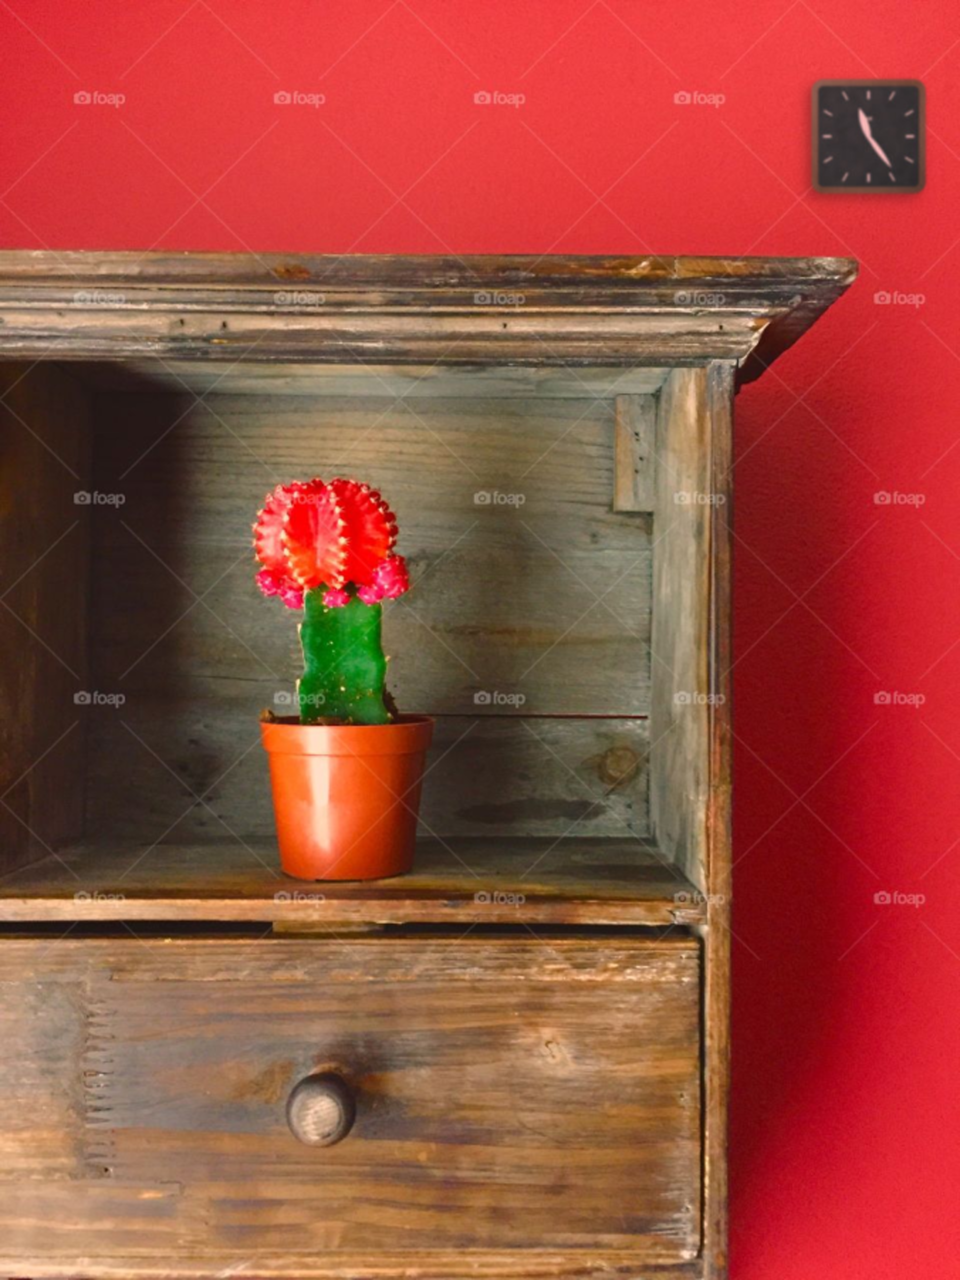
11h24
